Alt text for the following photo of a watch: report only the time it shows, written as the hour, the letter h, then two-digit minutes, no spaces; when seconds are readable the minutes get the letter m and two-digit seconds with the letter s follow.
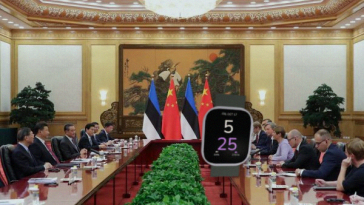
5h25
